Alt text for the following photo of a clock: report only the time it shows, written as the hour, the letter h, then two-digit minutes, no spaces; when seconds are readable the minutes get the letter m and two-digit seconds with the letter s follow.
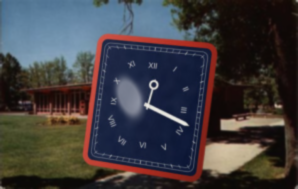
12h18
